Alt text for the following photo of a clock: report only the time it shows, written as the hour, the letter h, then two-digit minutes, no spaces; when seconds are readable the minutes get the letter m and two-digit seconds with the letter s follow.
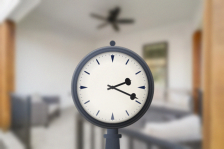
2h19
